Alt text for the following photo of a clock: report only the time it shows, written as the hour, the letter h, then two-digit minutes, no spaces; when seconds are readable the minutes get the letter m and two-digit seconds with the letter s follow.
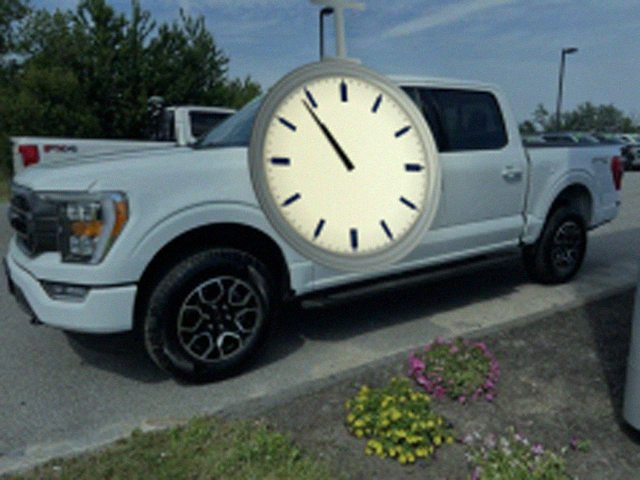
10h54
